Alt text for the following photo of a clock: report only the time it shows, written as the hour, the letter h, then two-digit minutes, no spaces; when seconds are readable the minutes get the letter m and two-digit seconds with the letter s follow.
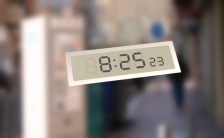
8h25m23s
